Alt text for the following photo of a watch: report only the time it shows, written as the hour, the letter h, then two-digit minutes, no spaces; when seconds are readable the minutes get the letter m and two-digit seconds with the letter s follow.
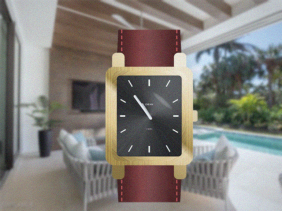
10h54
